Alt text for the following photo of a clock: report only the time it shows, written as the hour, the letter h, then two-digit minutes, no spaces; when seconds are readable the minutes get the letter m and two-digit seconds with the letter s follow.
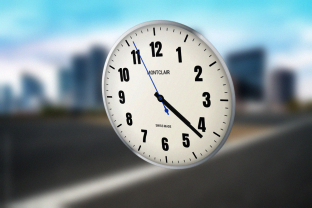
4h21m56s
